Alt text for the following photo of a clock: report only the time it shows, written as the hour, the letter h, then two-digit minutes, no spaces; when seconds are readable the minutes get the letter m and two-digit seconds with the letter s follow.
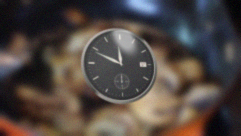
11h49
